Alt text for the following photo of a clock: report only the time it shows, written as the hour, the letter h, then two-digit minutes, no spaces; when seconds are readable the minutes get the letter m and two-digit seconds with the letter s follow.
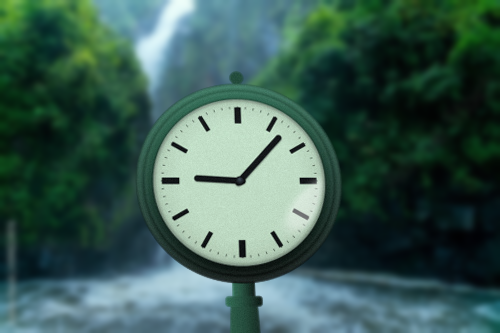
9h07
